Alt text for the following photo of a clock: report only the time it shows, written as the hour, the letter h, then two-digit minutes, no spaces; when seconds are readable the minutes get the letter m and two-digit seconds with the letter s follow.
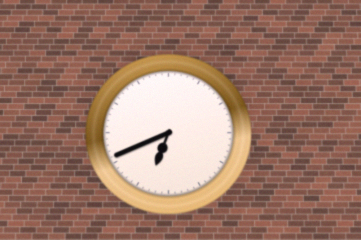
6h41
